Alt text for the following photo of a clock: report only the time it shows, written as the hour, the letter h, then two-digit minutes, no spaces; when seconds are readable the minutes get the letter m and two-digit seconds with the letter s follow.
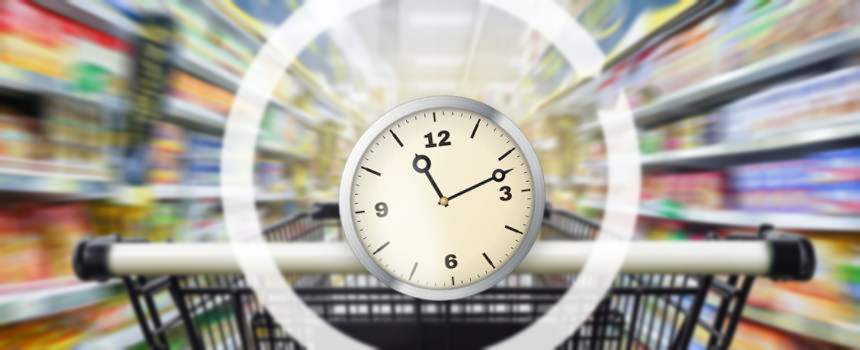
11h12
